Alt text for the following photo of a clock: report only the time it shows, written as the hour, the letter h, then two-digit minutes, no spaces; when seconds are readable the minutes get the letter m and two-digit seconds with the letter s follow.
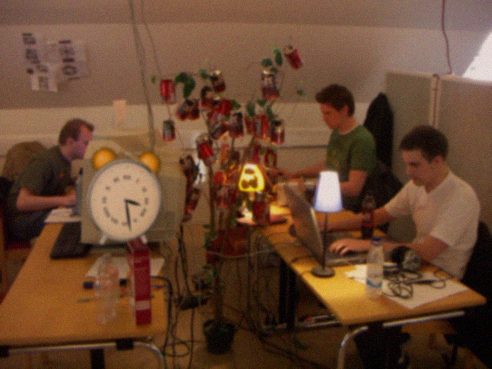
3h28
